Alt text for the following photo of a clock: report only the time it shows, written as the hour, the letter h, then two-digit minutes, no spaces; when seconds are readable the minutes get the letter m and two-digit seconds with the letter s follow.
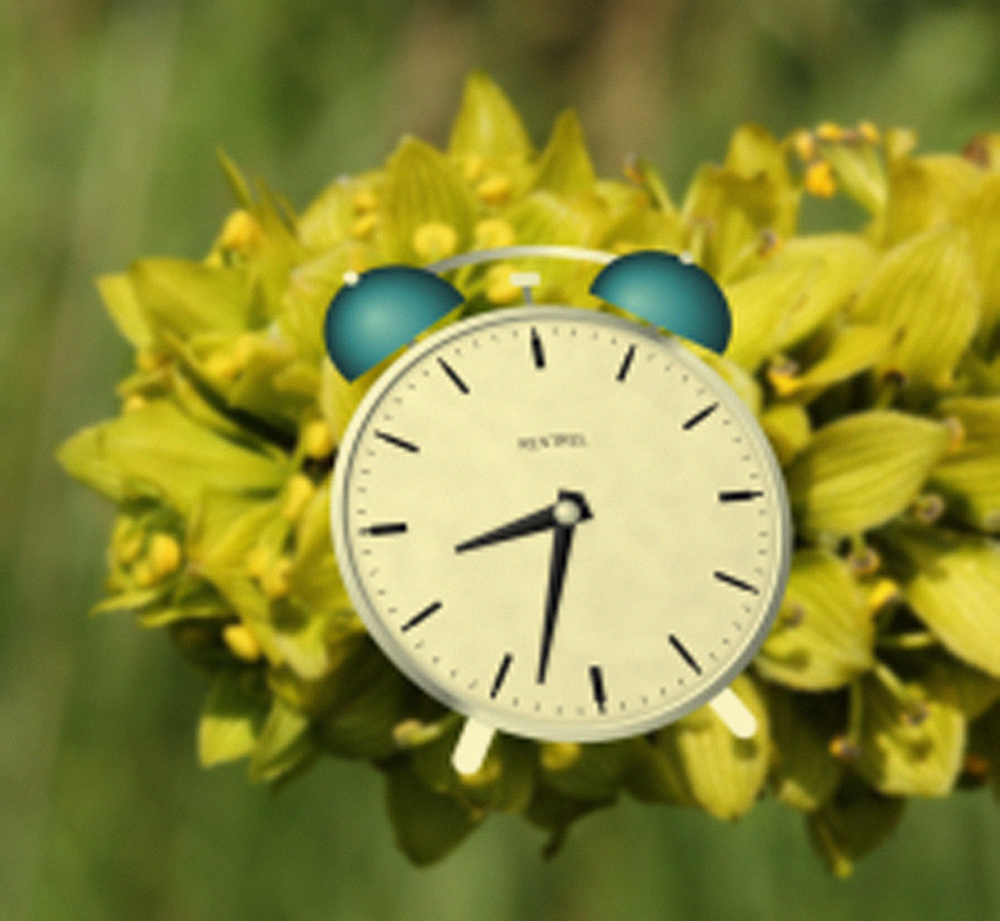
8h33
